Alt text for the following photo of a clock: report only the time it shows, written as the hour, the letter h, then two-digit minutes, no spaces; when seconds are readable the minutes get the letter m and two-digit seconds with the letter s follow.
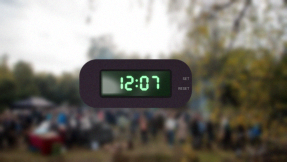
12h07
